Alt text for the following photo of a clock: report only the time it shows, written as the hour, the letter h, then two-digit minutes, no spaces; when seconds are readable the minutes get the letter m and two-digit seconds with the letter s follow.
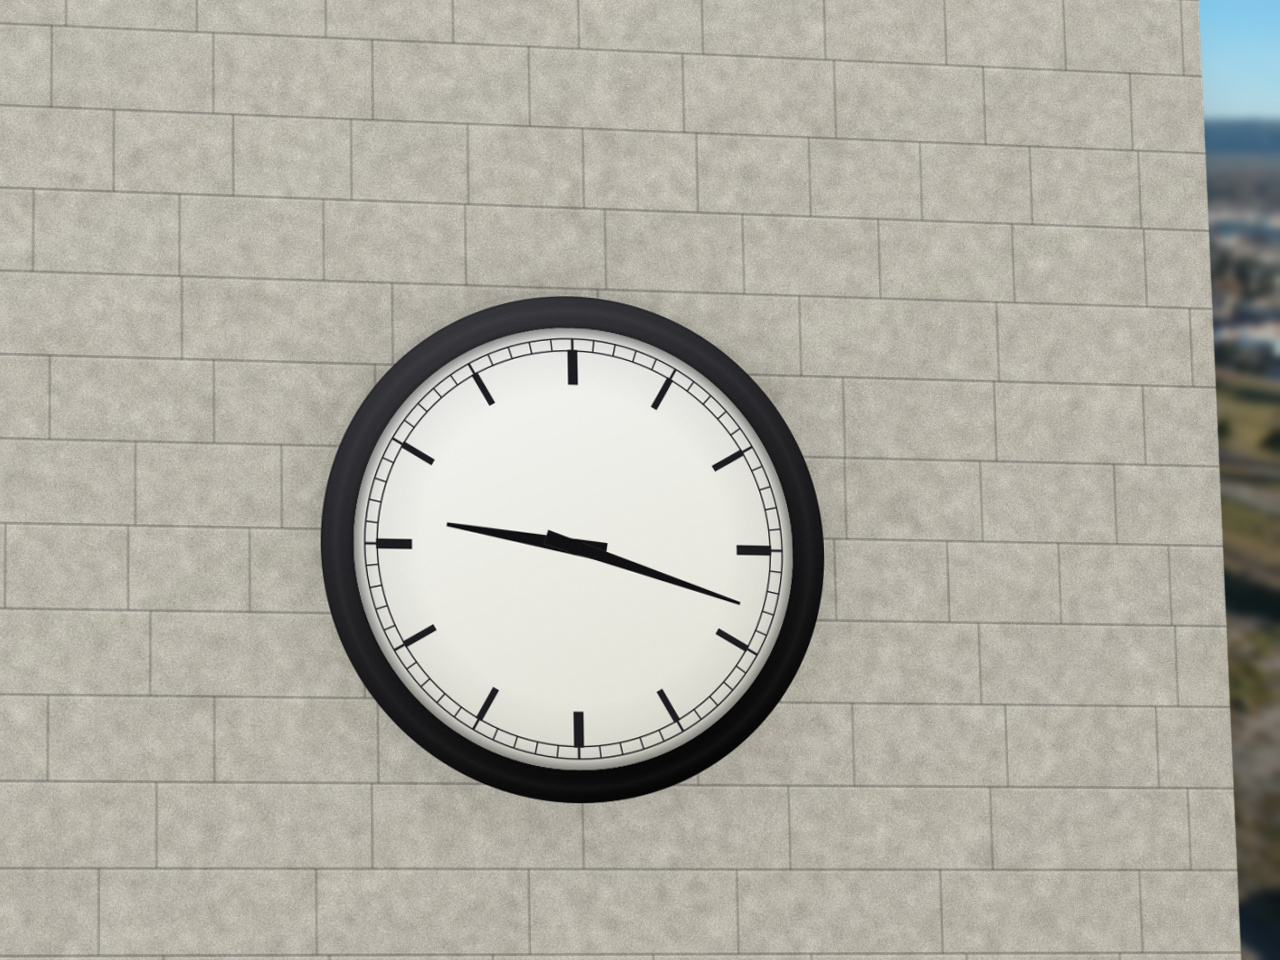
9h18
